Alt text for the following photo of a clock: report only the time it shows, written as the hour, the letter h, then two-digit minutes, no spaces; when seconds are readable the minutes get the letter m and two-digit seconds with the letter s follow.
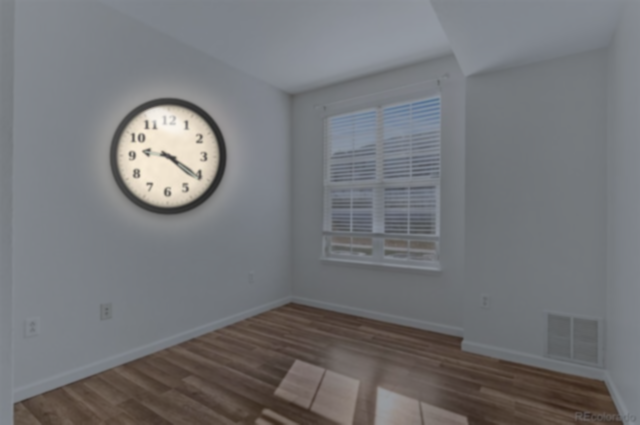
9h21
